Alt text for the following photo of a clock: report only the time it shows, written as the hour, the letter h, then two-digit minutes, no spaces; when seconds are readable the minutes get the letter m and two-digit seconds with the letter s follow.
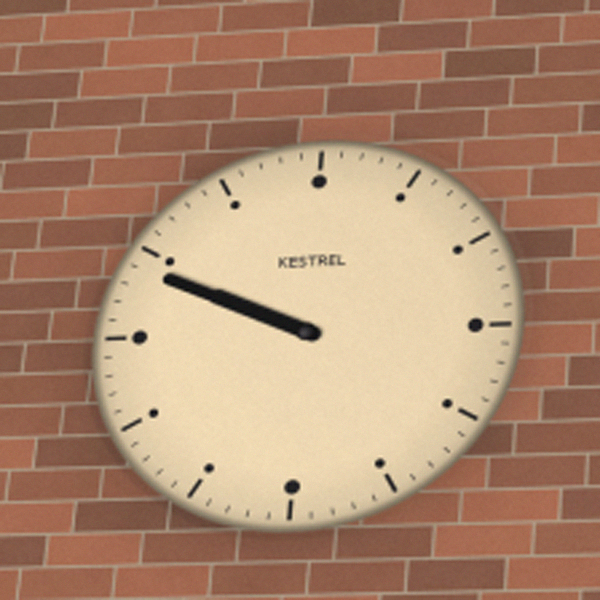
9h49
